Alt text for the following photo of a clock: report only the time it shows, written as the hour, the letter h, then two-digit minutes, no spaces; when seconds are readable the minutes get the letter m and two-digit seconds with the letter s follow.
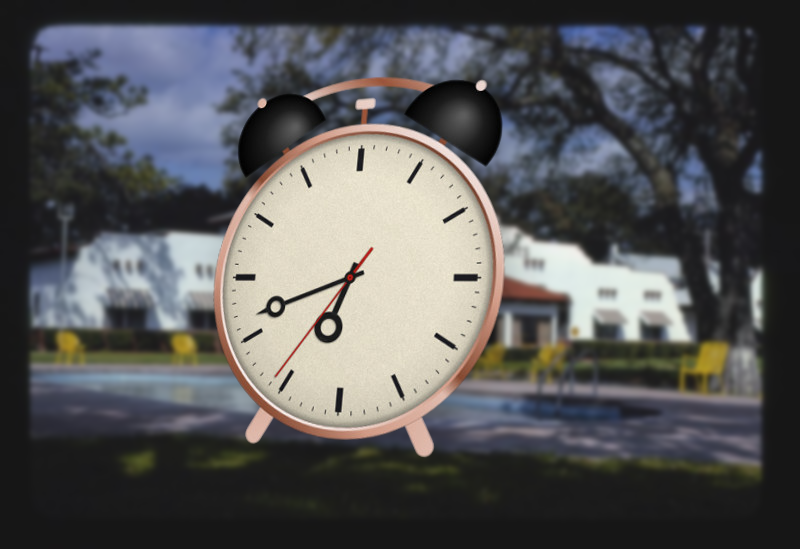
6h41m36s
